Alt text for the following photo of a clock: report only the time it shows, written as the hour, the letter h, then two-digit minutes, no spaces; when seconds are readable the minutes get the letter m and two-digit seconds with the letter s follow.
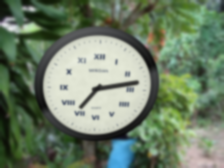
7h13
